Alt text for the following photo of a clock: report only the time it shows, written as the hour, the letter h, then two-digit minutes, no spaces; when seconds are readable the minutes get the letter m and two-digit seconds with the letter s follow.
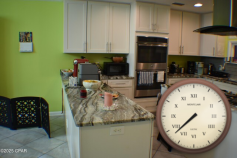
7h38
